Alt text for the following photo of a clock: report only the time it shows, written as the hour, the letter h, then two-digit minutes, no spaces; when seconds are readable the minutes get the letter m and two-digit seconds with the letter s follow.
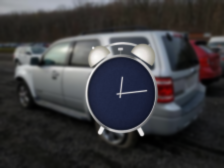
12h14
